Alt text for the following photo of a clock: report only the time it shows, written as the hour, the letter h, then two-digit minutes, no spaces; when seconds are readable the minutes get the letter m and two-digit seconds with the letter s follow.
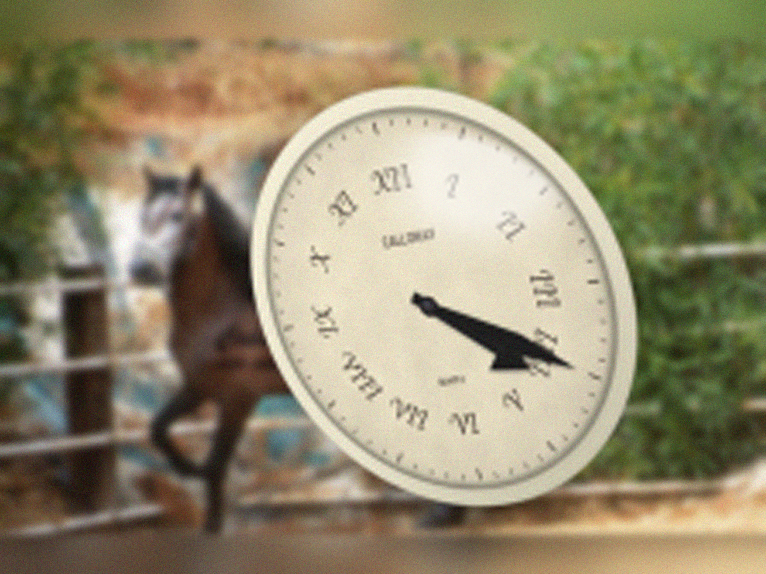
4h20
